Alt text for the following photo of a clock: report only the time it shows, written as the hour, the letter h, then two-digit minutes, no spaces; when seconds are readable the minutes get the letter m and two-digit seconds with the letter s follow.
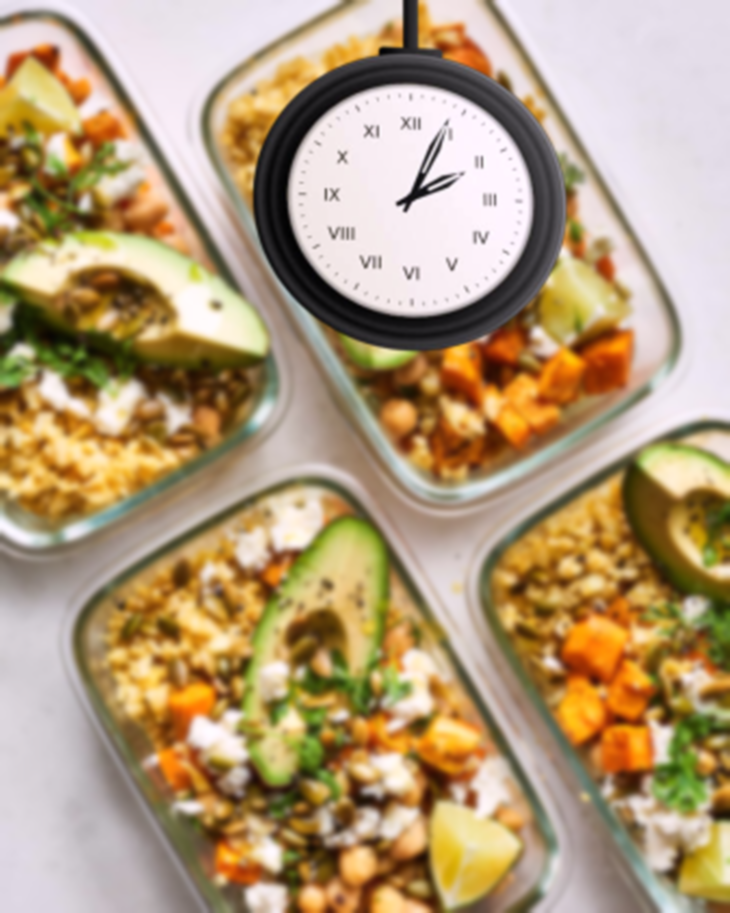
2h04
